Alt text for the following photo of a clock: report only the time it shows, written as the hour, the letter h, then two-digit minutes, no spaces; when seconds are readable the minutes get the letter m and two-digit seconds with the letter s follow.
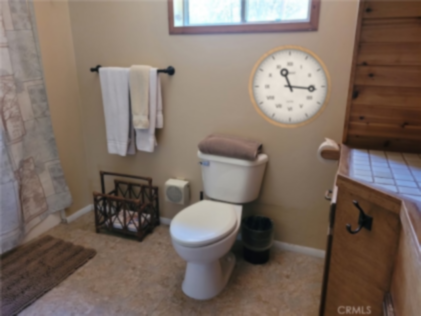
11h16
